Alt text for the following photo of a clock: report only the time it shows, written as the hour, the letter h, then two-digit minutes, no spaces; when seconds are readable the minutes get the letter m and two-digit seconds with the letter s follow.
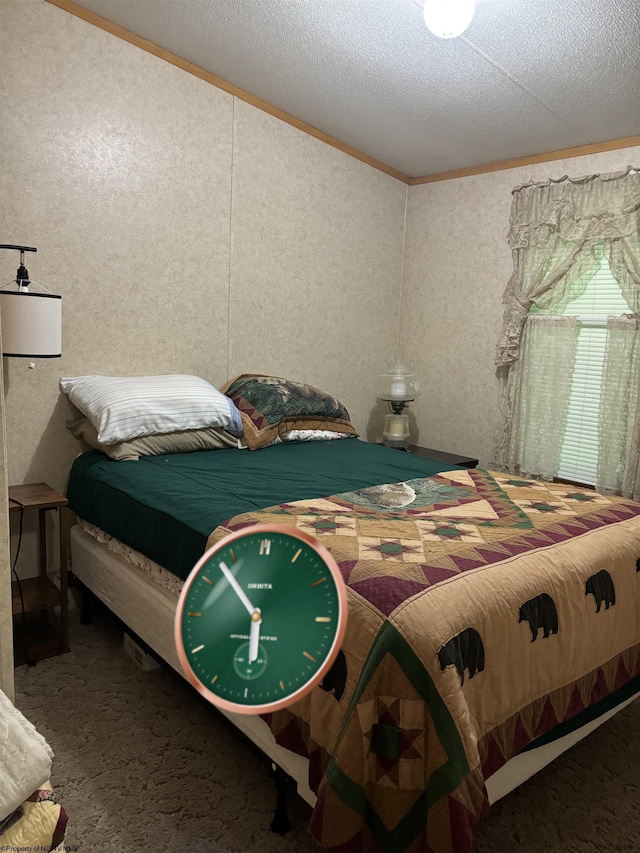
5h53
